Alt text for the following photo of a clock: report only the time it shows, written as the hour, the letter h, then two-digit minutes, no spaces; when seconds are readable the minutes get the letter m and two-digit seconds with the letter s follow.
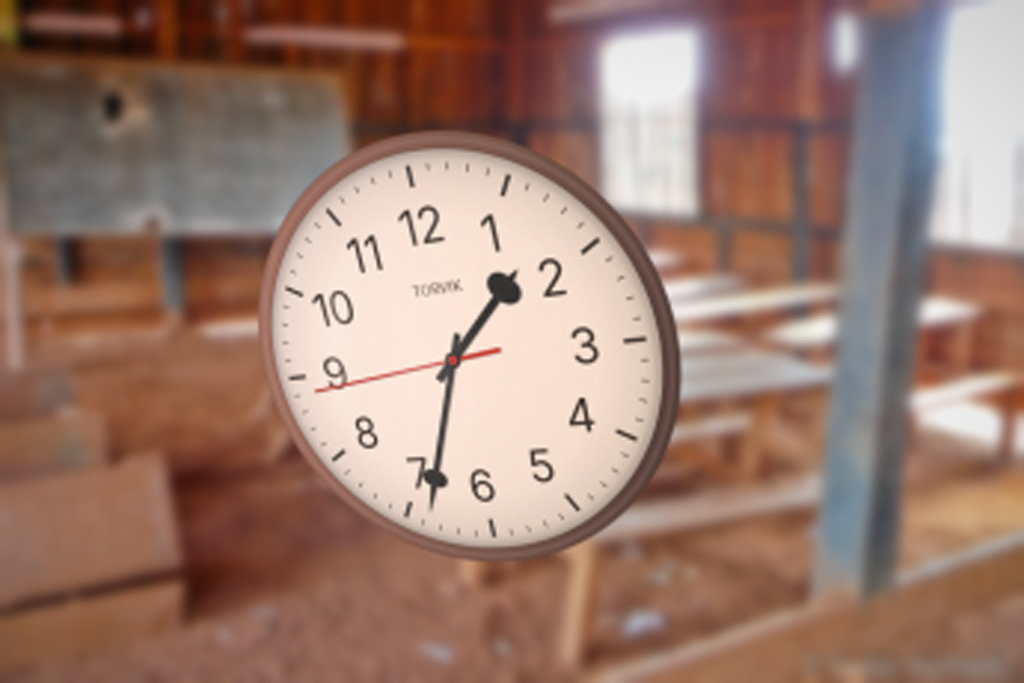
1h33m44s
